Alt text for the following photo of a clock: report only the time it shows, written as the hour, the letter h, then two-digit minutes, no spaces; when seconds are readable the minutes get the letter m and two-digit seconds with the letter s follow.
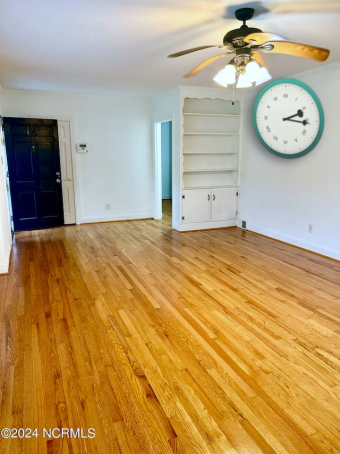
2h16
